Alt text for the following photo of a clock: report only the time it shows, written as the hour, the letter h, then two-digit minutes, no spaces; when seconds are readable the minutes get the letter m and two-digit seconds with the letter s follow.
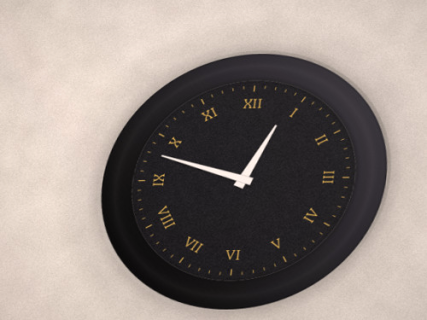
12h48
